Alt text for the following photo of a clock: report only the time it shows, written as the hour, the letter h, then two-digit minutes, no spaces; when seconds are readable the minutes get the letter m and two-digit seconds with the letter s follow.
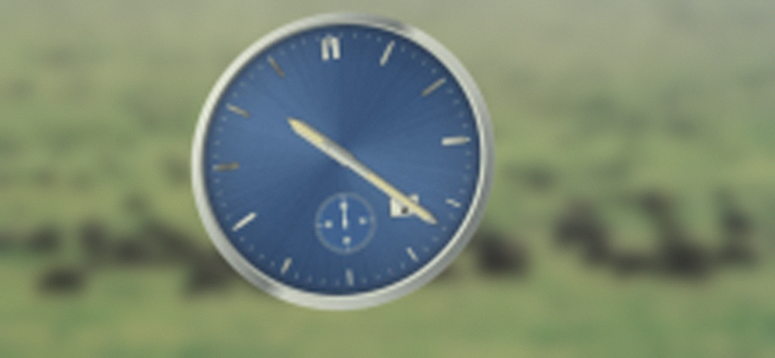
10h22
